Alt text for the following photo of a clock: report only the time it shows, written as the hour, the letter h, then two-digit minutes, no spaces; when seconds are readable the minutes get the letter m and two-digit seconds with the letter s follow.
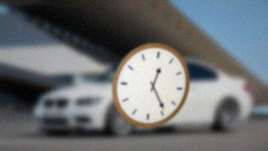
12h24
